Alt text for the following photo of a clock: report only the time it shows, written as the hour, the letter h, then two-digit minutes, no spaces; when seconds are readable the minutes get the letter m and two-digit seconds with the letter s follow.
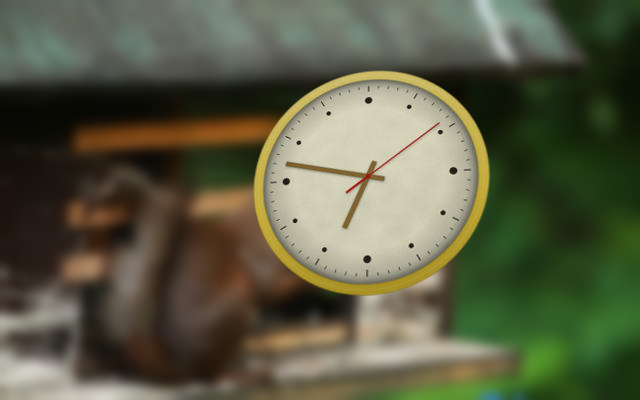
6h47m09s
